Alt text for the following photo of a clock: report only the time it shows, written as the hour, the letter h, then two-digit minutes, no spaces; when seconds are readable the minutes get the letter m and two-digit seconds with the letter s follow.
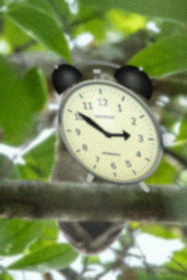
2h51
